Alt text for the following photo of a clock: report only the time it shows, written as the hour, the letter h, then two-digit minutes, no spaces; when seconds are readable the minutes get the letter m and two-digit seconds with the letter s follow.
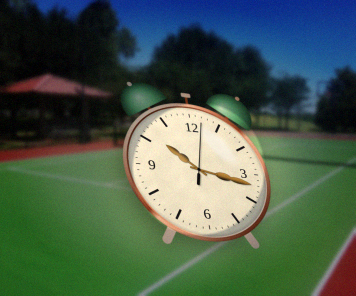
10h17m02s
